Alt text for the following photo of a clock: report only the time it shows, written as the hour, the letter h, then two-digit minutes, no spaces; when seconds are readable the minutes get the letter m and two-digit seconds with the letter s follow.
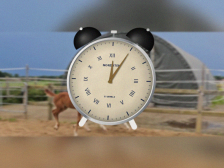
12h05
